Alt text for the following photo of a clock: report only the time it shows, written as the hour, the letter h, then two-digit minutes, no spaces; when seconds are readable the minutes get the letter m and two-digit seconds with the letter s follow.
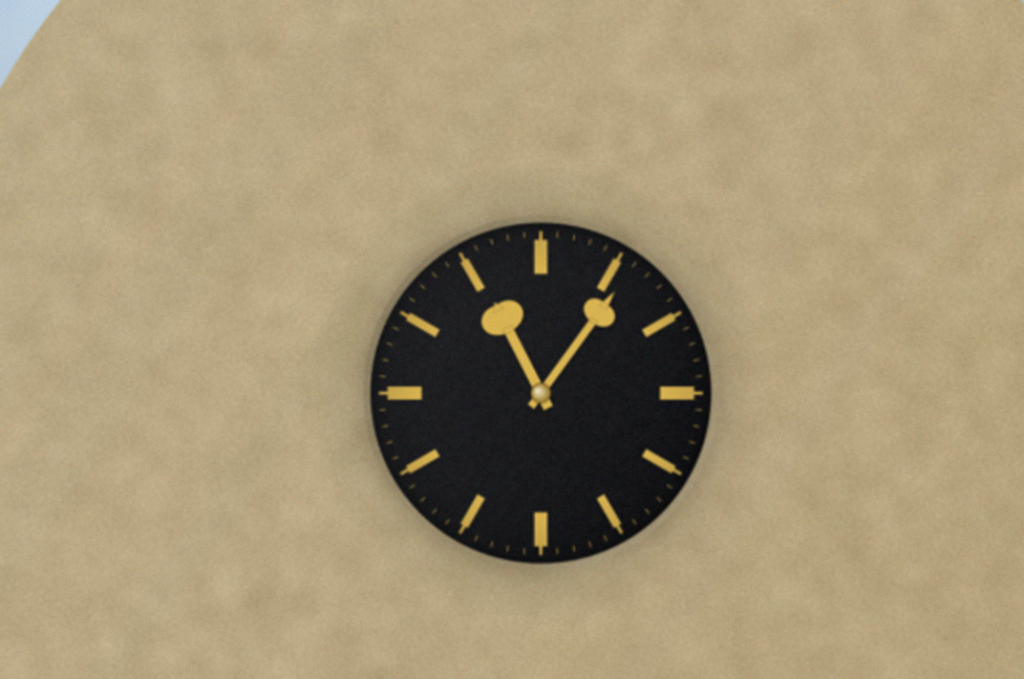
11h06
